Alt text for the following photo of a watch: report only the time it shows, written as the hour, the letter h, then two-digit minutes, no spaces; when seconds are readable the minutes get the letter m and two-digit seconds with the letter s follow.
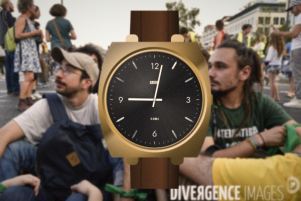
9h02
